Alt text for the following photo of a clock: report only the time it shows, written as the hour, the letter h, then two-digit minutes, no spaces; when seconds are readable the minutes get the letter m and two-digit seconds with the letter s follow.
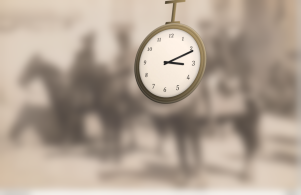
3h11
